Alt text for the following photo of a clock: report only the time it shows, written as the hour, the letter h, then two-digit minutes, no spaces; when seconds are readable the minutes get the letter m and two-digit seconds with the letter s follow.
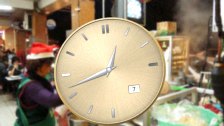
12h42
